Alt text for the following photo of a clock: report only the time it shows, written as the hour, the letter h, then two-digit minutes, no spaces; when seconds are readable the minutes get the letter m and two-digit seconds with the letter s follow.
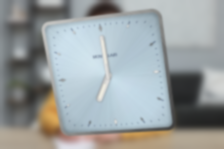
7h00
